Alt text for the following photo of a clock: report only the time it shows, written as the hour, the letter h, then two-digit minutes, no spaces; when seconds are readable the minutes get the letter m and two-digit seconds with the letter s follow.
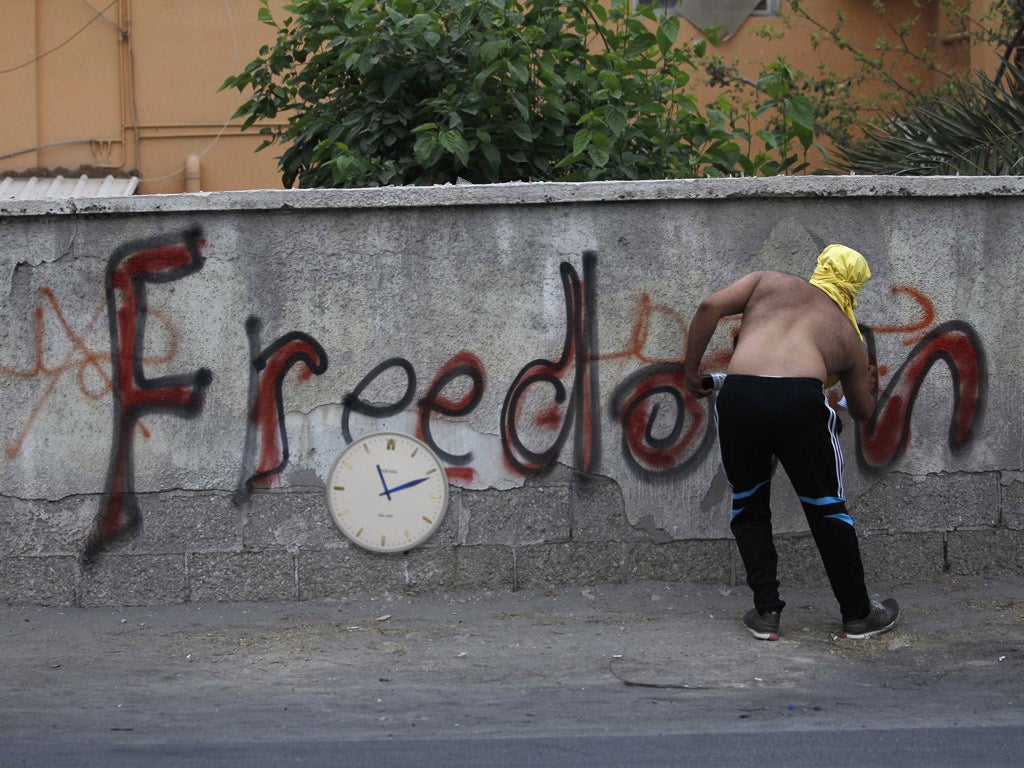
11h11
